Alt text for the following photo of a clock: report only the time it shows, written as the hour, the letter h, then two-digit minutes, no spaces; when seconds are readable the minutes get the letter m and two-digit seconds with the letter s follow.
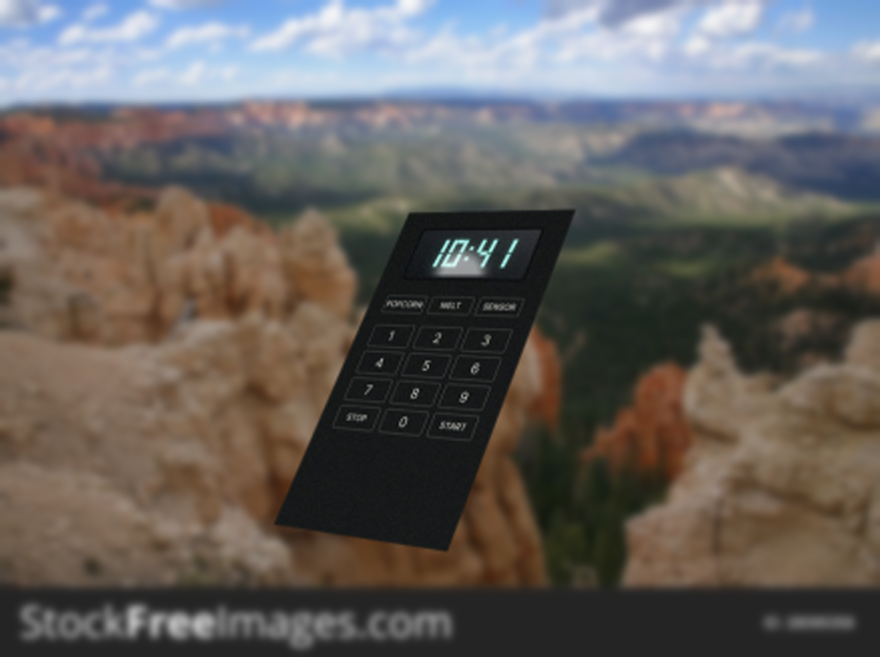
10h41
